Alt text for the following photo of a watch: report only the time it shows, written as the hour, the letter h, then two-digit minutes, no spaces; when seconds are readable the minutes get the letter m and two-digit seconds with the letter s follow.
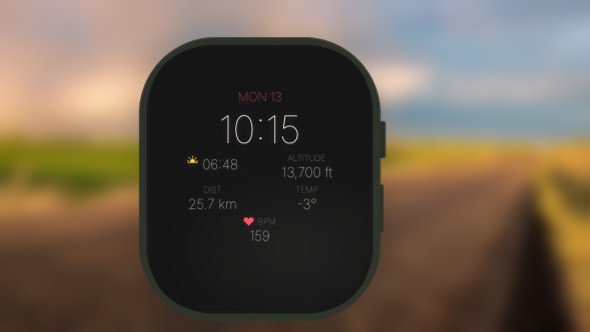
10h15
